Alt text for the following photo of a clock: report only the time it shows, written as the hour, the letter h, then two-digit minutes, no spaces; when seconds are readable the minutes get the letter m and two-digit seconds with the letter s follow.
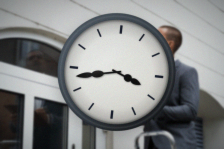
3h43
